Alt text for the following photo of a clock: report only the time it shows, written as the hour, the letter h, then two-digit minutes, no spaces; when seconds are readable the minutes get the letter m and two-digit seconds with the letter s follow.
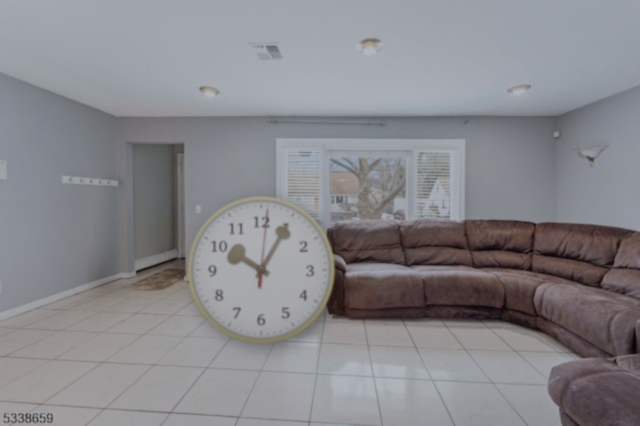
10h05m01s
